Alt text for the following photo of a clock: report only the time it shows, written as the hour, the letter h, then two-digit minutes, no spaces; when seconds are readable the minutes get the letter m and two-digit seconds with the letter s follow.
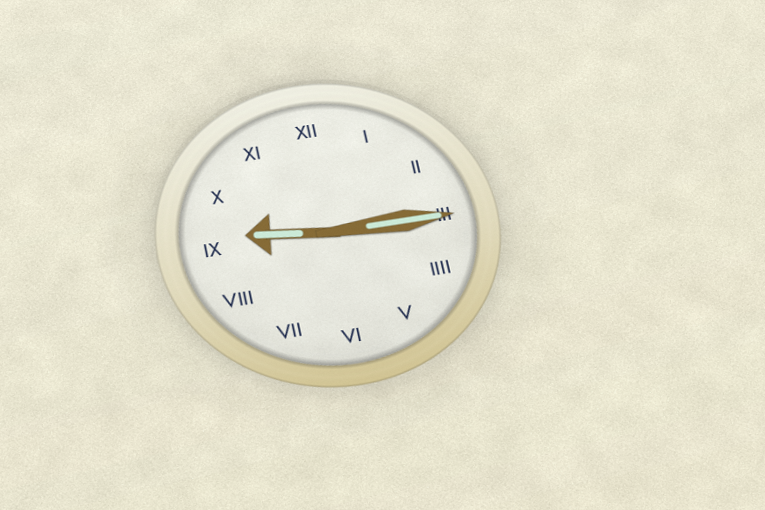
9h15
